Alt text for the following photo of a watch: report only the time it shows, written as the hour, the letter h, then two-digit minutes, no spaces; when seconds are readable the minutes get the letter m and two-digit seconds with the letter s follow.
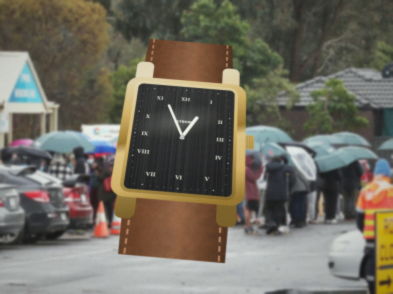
12h56
